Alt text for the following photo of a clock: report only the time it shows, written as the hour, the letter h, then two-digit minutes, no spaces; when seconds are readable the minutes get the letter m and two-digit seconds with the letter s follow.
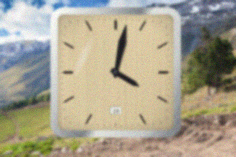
4h02
